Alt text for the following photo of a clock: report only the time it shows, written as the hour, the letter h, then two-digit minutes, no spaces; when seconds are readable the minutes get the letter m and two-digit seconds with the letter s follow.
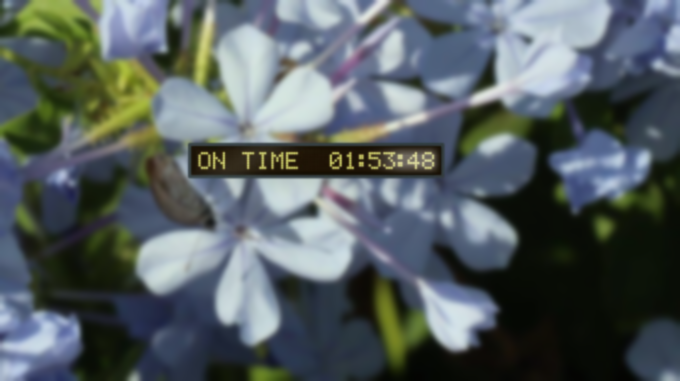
1h53m48s
